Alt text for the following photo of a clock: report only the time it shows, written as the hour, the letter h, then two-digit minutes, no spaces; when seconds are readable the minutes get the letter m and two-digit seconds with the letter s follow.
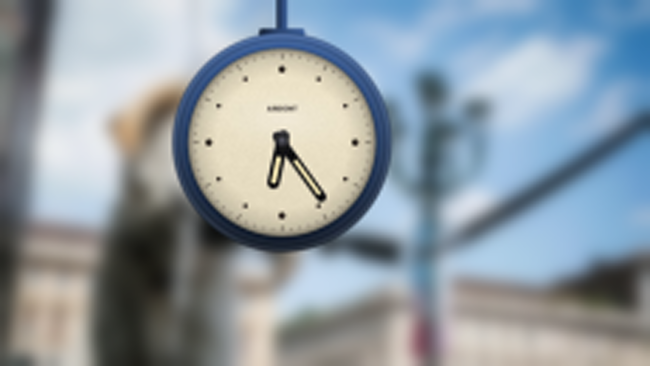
6h24
